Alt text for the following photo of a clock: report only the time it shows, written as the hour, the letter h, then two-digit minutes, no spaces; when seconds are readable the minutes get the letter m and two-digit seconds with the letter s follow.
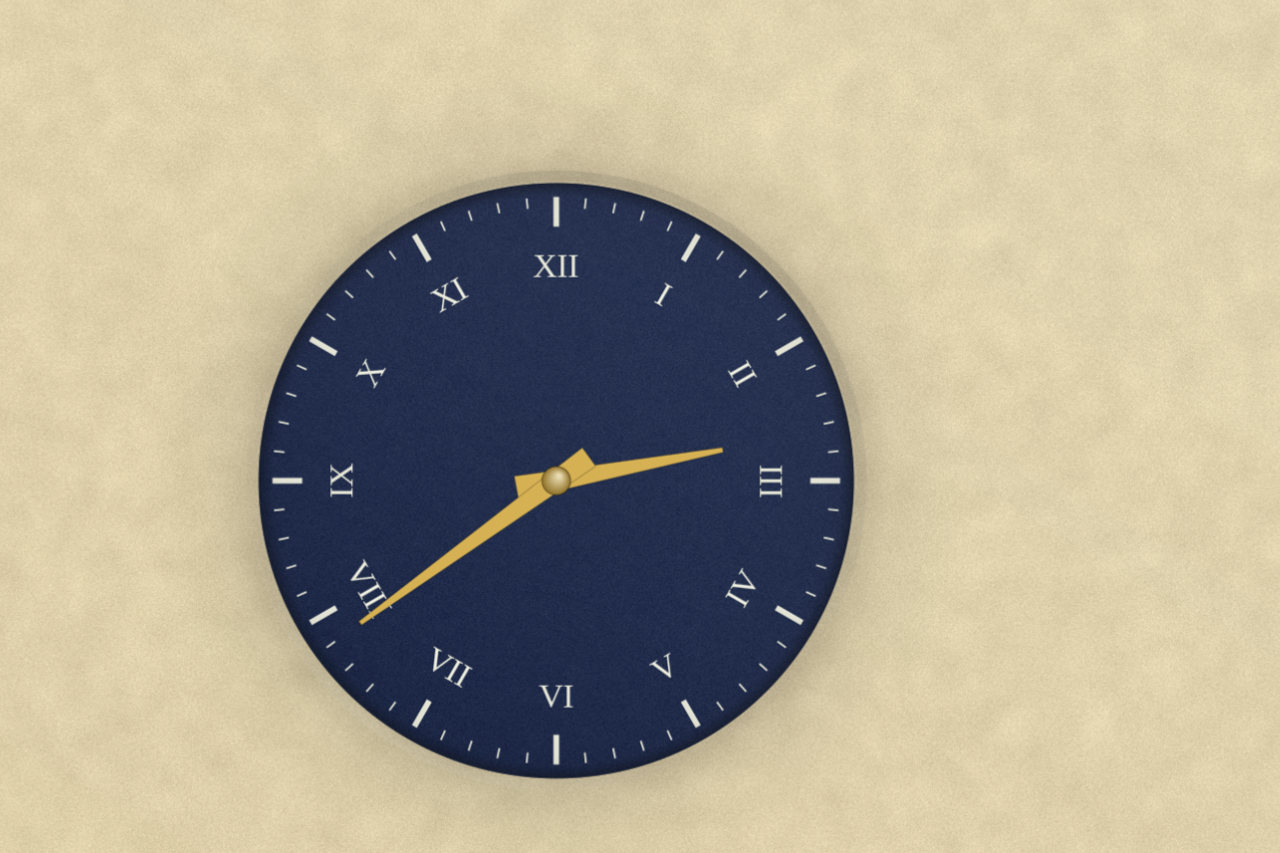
2h39
